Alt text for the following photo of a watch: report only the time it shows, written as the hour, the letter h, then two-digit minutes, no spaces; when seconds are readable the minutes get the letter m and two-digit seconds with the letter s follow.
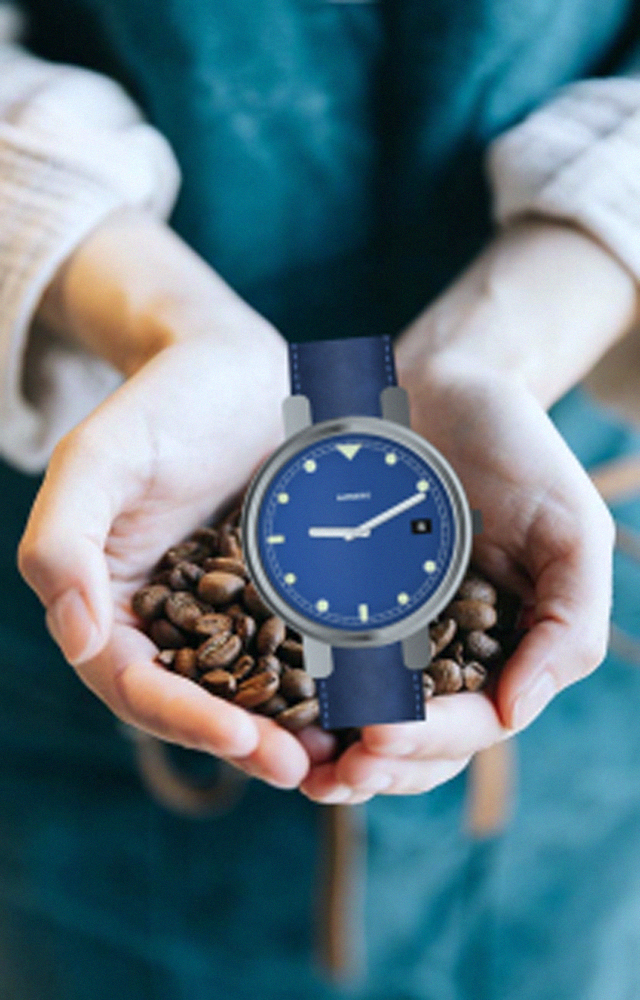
9h11
